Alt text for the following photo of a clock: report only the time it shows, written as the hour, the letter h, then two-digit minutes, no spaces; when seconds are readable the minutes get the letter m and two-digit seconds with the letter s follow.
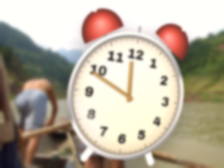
11h49
